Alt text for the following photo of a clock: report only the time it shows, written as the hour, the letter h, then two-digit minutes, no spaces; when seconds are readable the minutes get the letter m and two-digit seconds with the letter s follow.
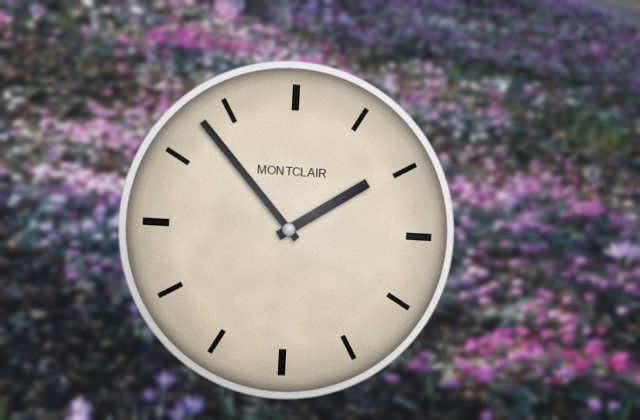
1h53
